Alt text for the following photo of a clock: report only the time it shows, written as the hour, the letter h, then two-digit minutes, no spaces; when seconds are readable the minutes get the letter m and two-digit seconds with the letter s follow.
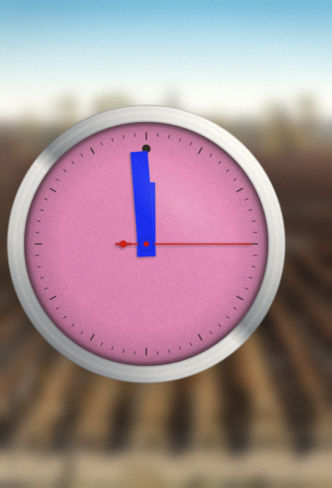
11h59m15s
